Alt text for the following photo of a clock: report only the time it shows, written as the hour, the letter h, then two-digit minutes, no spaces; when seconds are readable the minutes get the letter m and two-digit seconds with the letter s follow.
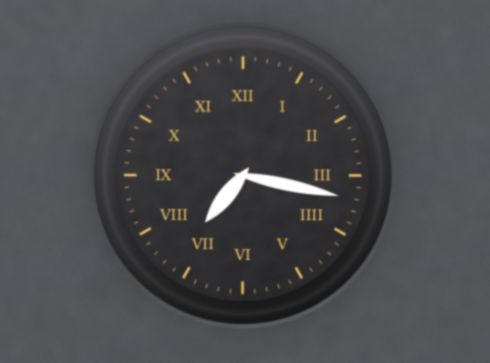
7h17
